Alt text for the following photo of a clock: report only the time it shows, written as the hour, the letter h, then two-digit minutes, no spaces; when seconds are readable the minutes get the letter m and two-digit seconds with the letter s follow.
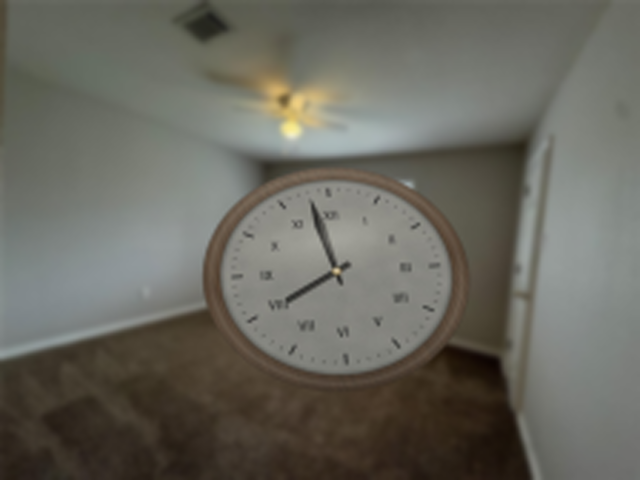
7h58
